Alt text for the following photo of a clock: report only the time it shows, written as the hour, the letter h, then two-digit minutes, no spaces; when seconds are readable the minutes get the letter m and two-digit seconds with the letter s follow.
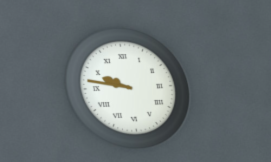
9h47
